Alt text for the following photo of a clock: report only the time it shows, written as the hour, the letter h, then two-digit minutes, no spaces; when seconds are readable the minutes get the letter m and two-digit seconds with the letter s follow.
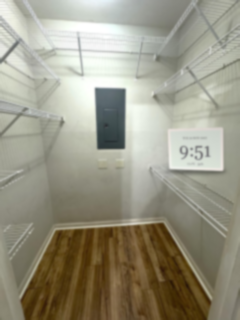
9h51
